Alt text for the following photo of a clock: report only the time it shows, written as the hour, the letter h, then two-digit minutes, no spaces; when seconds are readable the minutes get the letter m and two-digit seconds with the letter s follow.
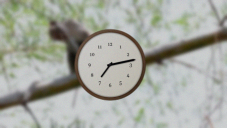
7h13
